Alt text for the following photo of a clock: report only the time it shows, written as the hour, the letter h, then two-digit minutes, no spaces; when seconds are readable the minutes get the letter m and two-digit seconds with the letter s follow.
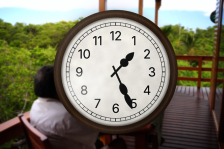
1h26
